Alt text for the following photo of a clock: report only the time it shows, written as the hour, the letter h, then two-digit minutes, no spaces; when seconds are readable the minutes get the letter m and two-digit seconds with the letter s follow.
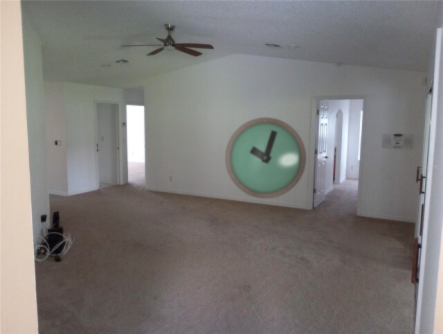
10h03
